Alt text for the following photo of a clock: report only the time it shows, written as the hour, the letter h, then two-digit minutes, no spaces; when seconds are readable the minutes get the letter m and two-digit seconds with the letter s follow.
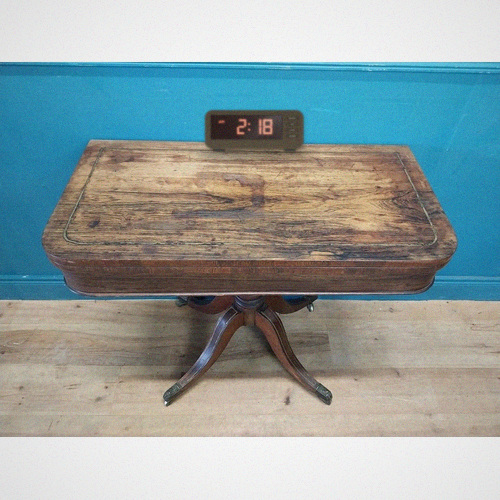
2h18
